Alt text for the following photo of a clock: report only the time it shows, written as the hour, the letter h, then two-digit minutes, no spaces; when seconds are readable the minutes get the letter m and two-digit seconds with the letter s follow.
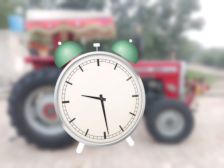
9h29
